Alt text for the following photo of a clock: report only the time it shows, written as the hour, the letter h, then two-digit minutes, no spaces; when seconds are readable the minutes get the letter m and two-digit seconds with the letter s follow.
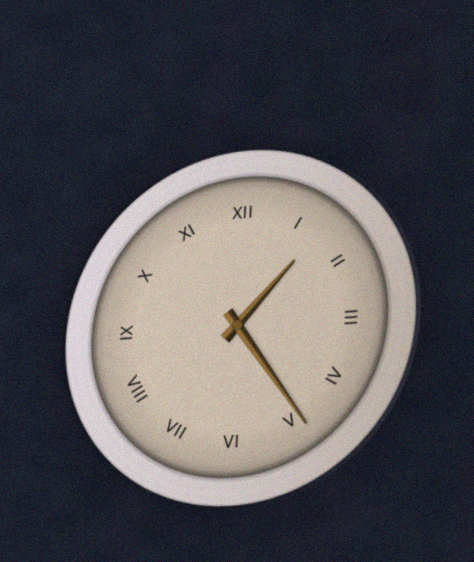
1h24
